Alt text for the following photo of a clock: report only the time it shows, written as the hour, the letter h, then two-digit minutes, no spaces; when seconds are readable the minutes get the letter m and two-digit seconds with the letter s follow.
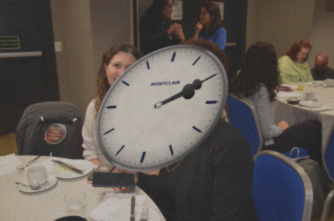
2h10
